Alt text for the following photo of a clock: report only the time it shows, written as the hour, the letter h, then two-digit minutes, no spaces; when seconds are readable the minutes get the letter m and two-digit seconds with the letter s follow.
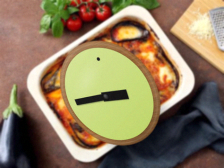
2h43
